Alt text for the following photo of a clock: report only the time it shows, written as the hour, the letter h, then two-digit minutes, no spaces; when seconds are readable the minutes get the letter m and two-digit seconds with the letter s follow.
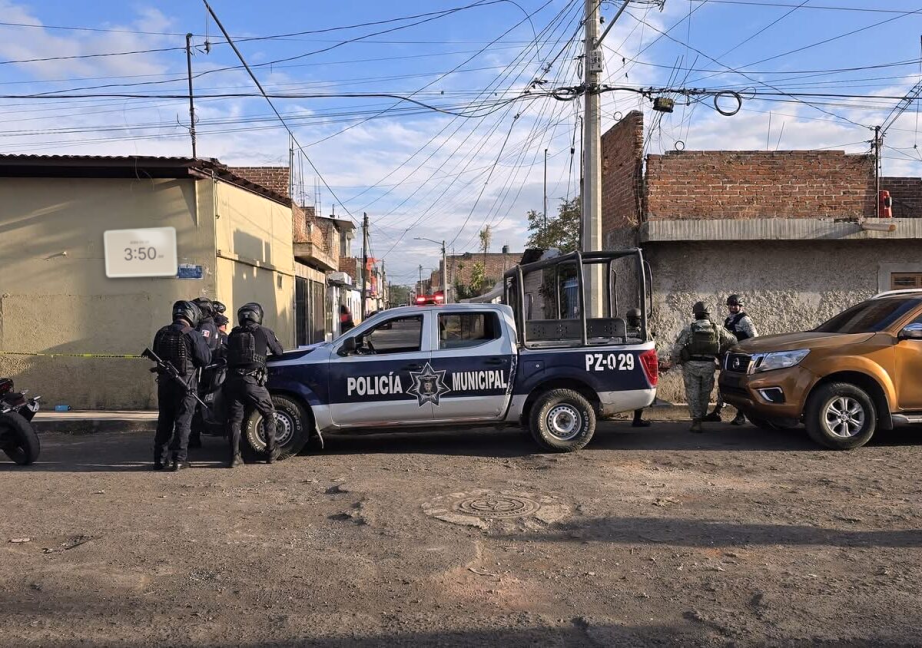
3h50
